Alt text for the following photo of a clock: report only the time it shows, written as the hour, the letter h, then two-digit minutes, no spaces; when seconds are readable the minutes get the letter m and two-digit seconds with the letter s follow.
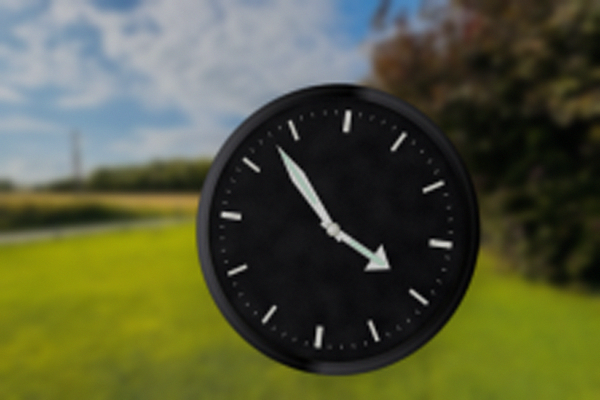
3h53
